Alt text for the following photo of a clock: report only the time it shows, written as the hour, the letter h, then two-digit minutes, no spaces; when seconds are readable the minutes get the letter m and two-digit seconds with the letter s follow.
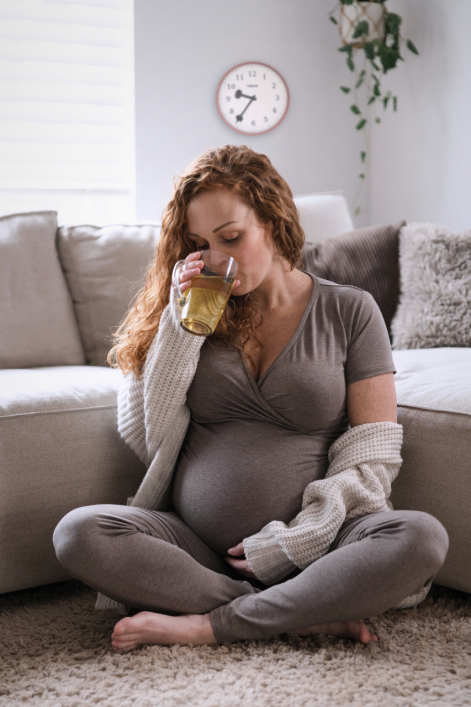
9h36
